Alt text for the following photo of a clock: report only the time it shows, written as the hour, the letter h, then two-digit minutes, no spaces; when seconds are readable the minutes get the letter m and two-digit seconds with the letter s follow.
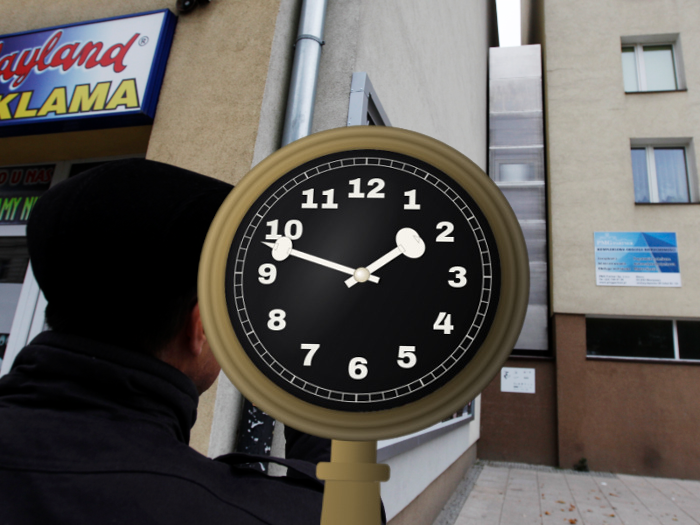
1h48
